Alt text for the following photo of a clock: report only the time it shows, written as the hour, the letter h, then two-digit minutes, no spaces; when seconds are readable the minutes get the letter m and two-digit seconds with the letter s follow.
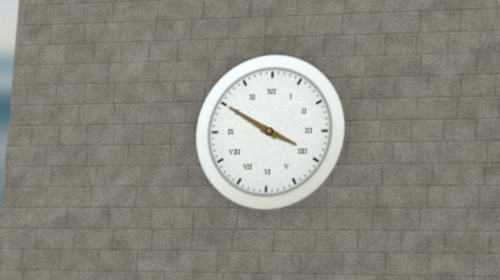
3h50
